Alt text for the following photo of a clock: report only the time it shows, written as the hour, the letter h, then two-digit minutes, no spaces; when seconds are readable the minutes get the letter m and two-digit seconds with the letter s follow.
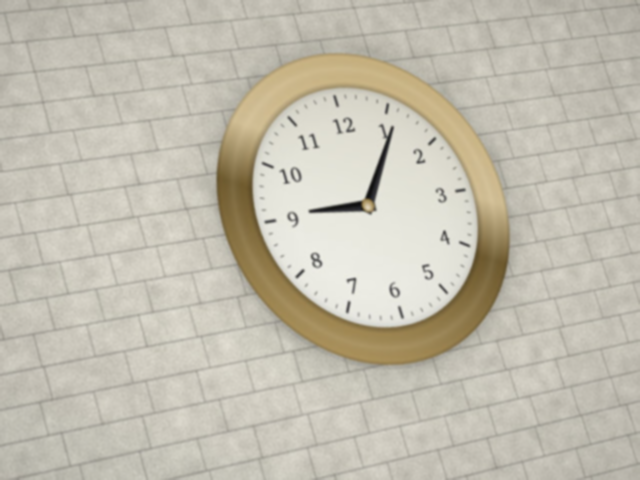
9h06
